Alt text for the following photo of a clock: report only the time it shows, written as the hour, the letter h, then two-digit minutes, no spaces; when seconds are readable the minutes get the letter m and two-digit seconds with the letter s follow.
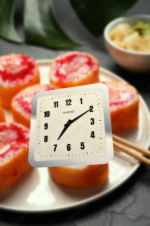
7h10
